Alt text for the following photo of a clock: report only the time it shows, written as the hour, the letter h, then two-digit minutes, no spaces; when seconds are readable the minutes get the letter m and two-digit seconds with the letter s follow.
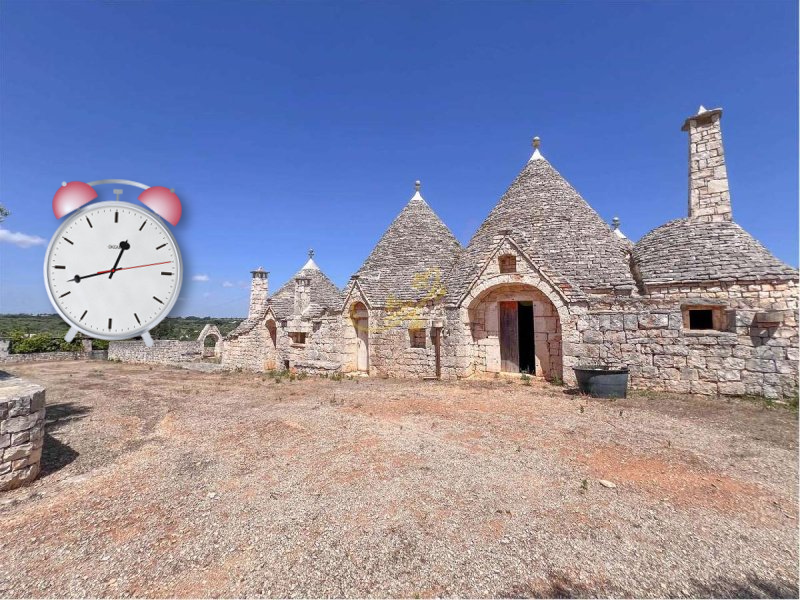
12h42m13s
